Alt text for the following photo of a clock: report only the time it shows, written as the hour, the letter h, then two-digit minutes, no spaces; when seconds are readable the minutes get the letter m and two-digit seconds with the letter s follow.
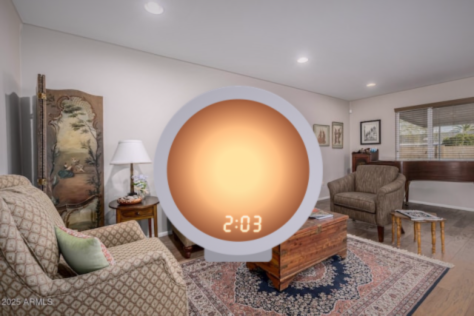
2h03
